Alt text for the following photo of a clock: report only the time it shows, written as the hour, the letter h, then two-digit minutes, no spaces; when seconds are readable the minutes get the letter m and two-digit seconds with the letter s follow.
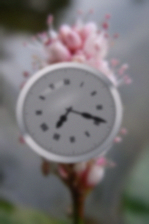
7h19
